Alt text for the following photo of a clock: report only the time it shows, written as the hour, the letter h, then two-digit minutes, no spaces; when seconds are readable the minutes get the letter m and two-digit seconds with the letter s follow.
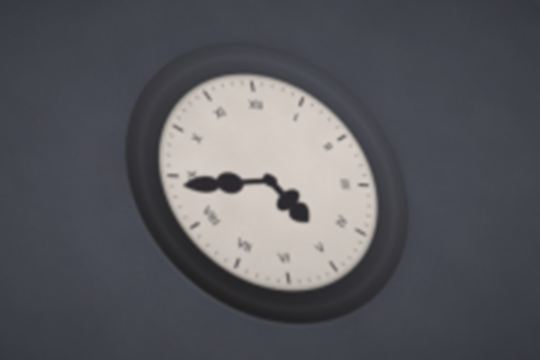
4h44
